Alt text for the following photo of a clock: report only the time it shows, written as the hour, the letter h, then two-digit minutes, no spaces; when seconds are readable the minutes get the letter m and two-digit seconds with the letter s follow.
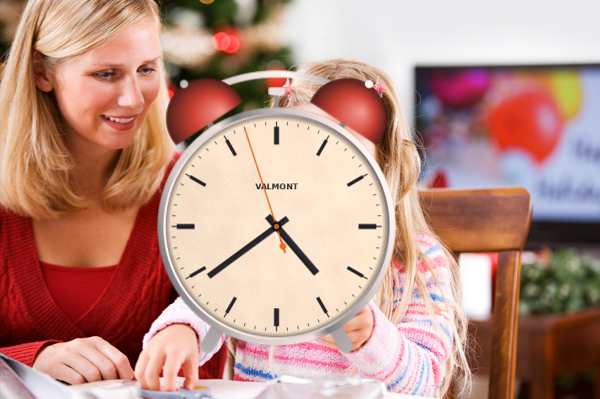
4h38m57s
